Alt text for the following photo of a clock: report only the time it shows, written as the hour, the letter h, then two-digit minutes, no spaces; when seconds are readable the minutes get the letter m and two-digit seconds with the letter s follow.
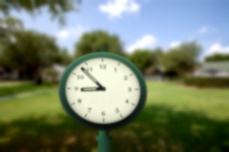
8h53
